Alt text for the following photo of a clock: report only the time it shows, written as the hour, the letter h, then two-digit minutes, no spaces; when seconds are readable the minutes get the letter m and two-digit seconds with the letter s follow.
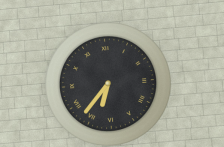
6h37
